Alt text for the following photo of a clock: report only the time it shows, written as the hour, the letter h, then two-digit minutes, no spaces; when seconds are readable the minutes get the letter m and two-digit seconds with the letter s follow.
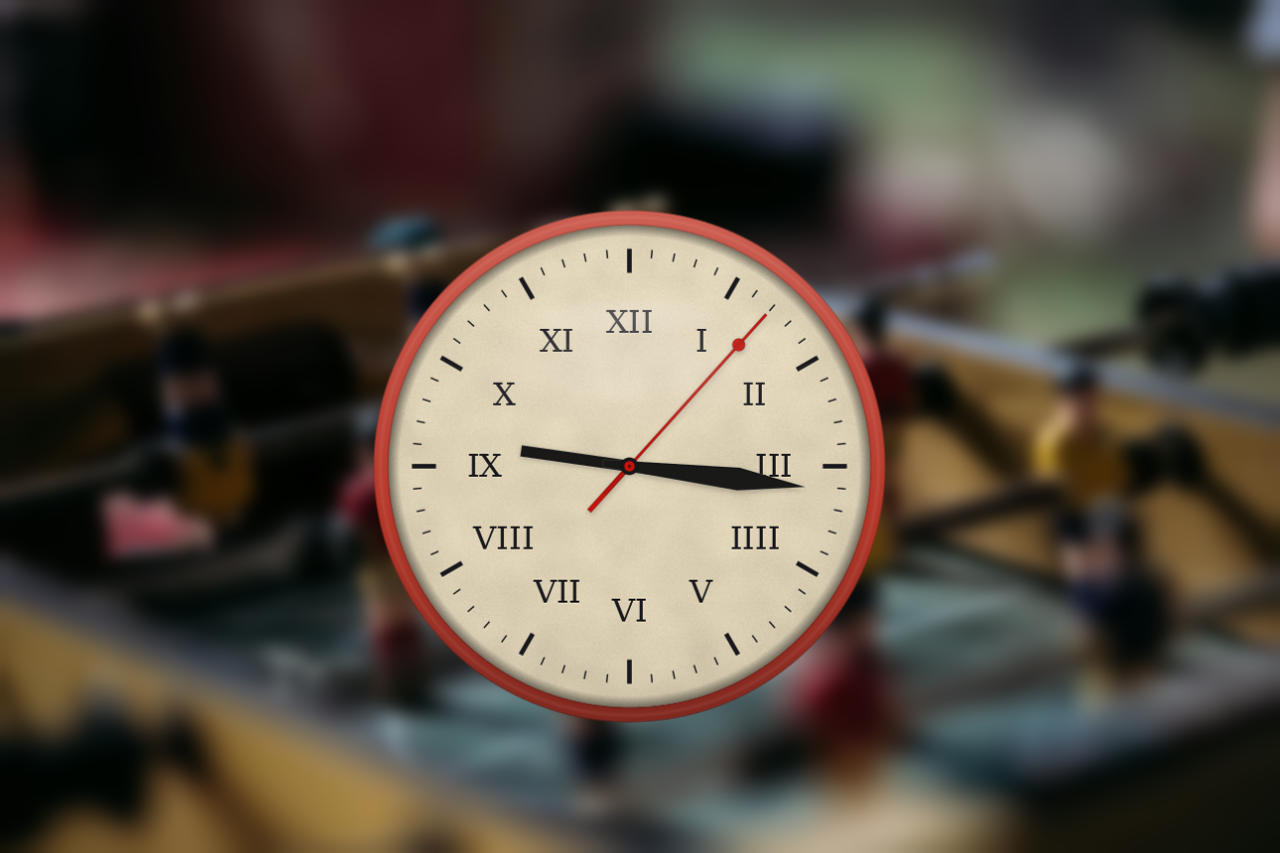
9h16m07s
